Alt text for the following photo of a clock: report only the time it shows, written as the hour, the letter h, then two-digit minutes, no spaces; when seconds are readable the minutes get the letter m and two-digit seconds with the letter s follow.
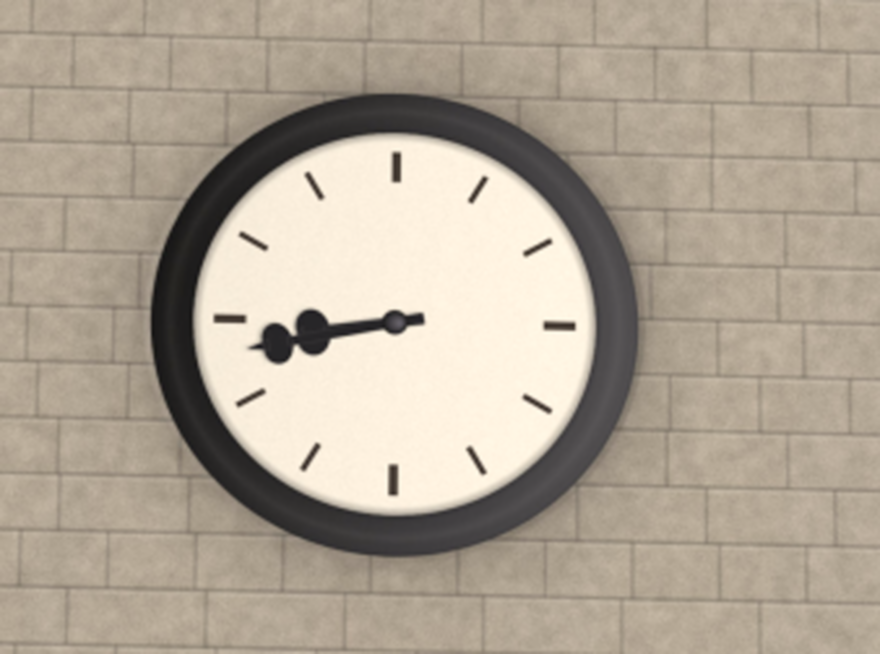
8h43
